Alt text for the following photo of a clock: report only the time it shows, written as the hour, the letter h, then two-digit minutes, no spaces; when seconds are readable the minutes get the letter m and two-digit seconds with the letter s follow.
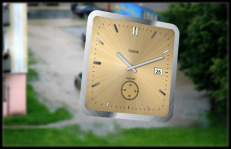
10h11
